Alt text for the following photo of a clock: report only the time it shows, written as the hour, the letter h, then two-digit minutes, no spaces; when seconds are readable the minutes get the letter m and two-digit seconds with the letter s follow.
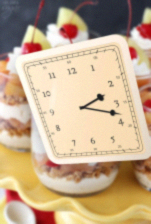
2h18
